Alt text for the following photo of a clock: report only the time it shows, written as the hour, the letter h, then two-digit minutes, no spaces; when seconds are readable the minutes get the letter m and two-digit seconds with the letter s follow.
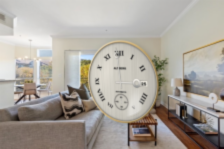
2h59
